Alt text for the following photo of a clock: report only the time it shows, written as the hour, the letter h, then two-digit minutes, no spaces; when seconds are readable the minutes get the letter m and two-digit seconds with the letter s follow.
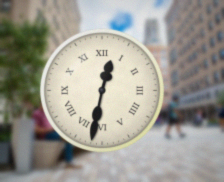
12h32
